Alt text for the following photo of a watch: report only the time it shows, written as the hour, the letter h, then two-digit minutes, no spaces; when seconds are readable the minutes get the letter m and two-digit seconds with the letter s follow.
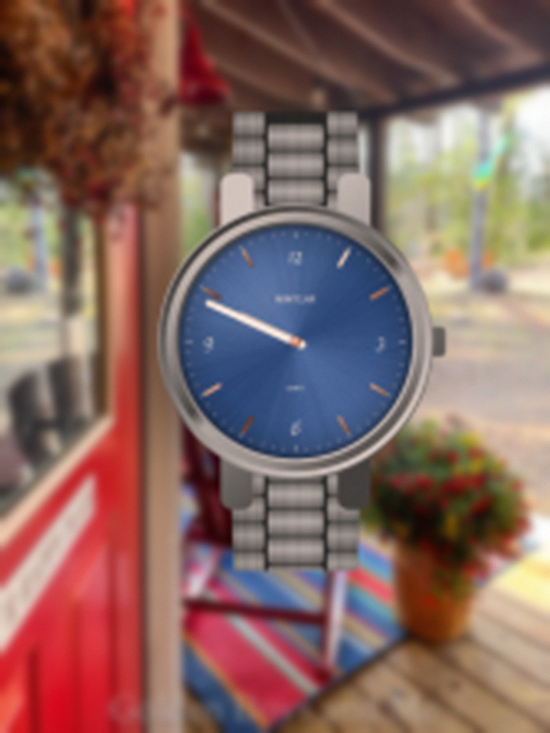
9h49
